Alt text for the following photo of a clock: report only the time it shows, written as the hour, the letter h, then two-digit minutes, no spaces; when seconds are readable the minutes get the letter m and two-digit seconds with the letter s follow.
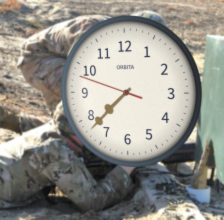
7h37m48s
